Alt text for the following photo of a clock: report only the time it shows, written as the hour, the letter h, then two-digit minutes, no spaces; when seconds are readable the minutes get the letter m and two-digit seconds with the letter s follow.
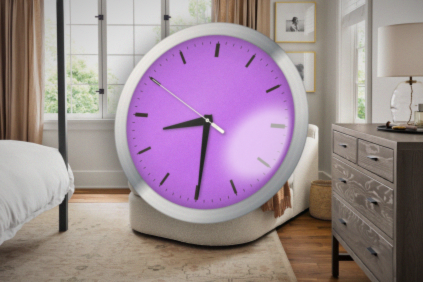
8h29m50s
